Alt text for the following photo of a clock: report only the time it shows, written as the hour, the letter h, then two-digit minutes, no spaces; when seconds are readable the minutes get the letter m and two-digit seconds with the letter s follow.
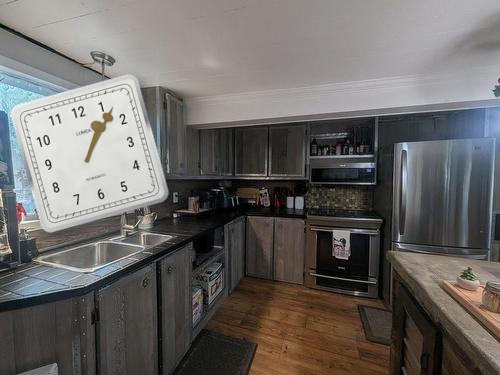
1h07
